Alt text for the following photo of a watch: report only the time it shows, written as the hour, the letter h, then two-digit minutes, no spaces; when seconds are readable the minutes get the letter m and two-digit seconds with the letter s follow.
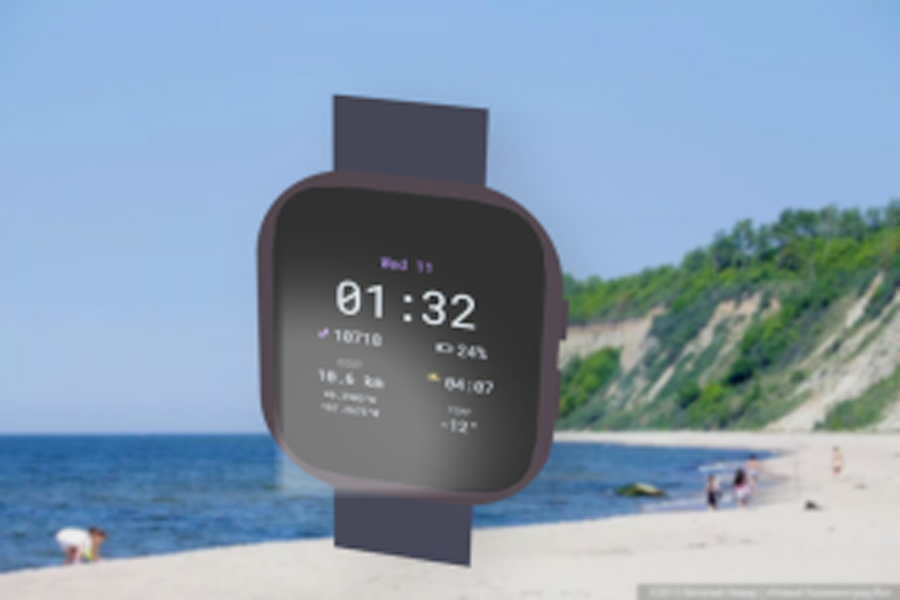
1h32
